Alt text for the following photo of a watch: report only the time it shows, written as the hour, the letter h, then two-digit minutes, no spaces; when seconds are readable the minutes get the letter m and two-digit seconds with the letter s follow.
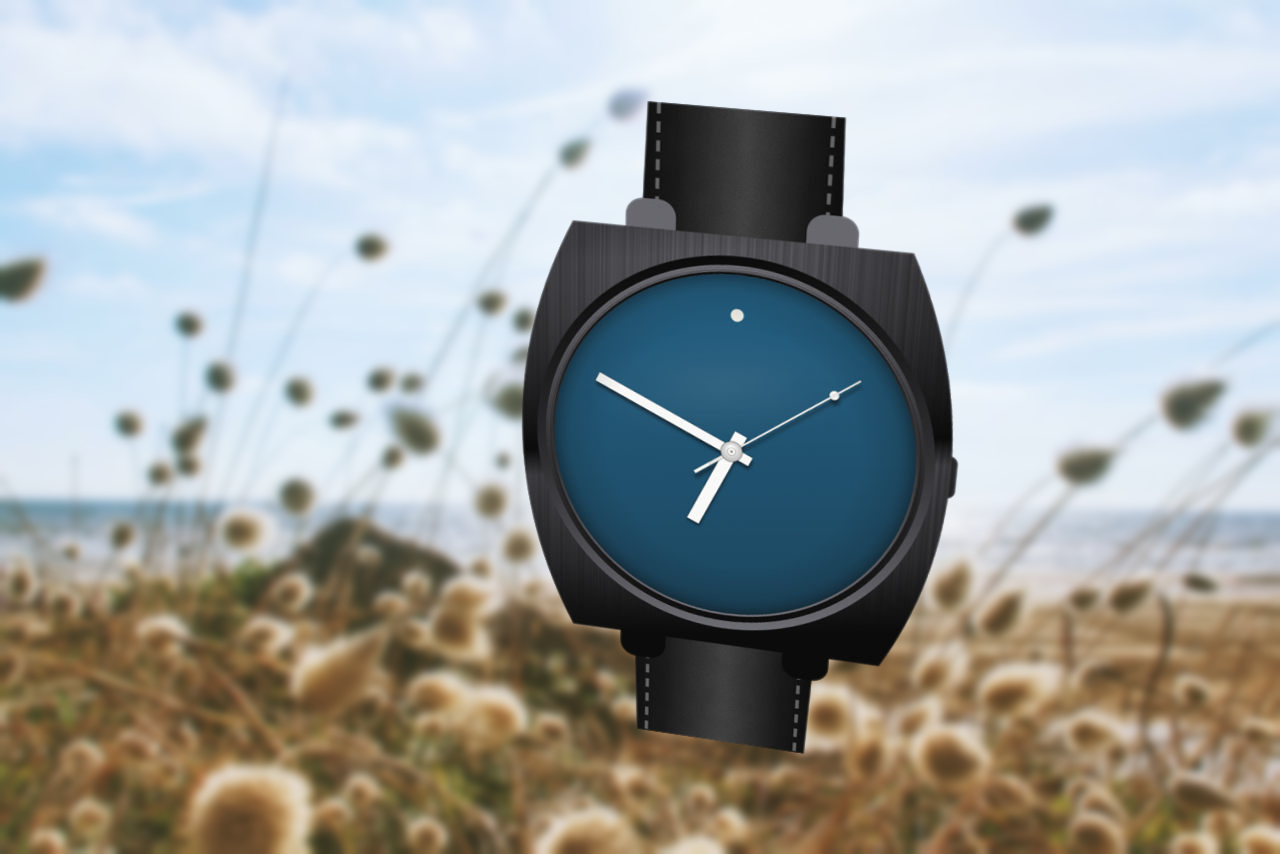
6h49m09s
